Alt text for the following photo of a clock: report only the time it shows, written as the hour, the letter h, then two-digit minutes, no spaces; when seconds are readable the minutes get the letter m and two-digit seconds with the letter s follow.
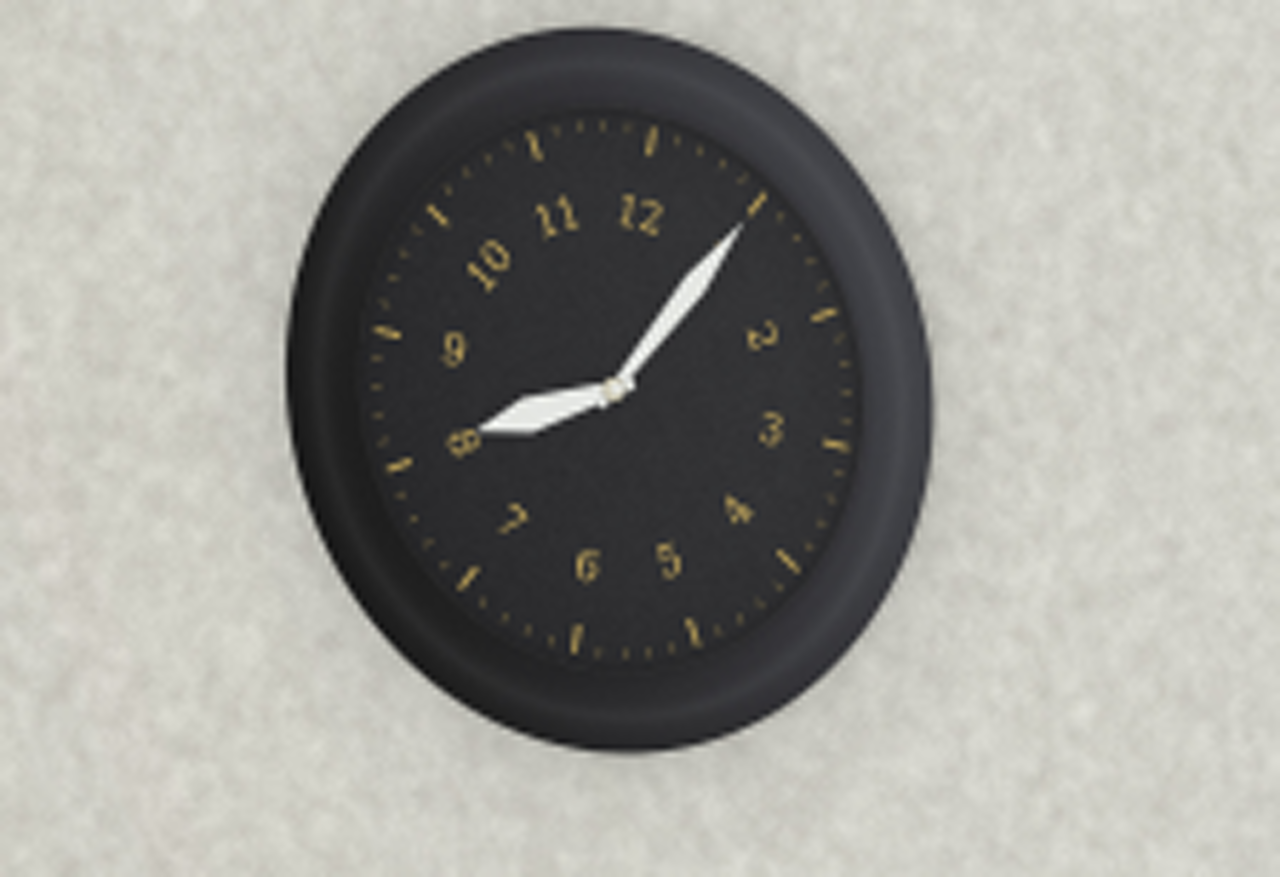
8h05
